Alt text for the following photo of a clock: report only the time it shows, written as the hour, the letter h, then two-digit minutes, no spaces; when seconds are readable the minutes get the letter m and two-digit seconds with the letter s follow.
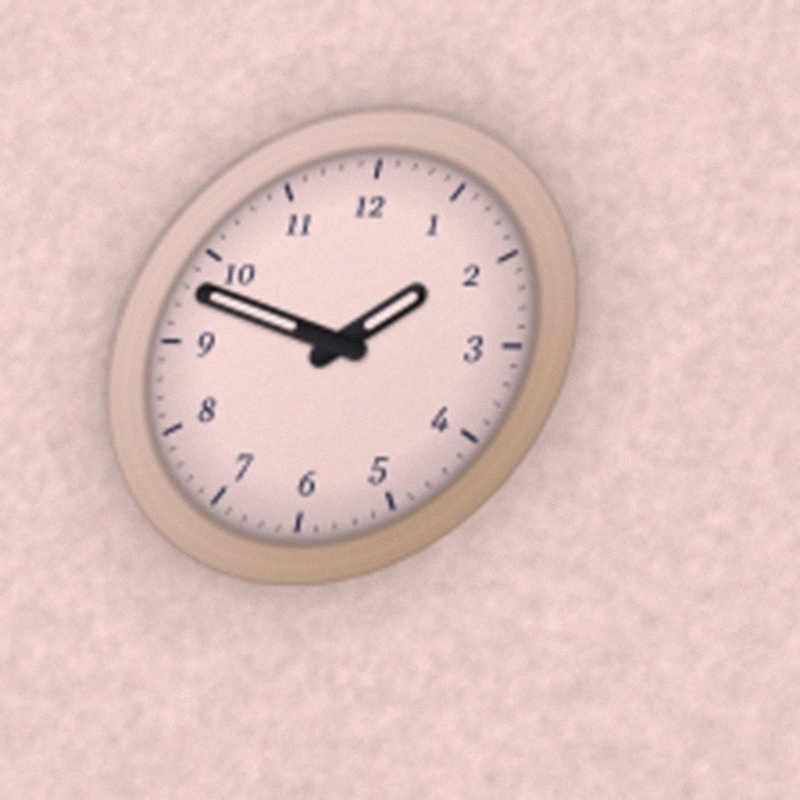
1h48
